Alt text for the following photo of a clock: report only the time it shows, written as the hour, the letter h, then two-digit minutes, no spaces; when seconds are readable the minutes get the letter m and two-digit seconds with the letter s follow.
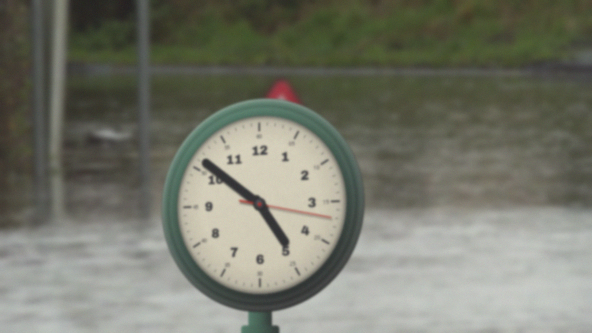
4h51m17s
